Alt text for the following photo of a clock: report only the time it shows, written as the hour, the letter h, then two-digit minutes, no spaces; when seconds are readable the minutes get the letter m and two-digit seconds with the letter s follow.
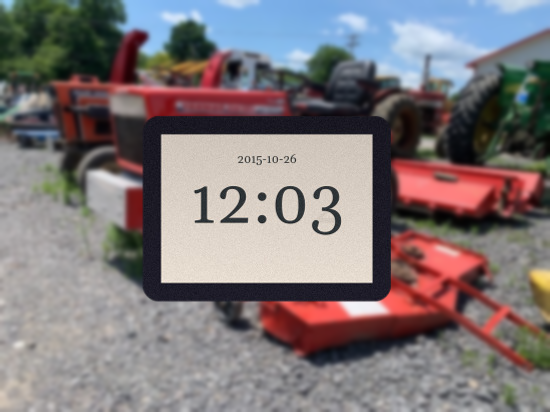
12h03
